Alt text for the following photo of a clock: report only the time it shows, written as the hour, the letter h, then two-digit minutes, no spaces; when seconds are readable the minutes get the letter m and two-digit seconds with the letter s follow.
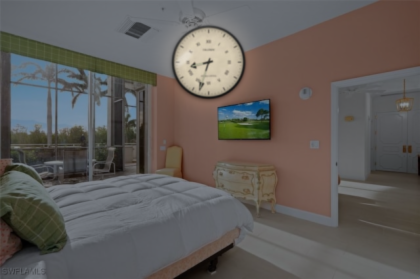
8h33
